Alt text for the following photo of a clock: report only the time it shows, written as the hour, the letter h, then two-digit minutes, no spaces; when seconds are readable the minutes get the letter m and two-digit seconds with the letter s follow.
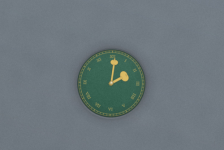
2h01
